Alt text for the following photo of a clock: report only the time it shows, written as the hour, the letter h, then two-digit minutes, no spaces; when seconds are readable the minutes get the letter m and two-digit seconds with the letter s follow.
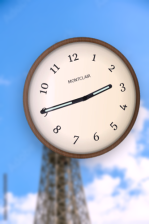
2h45
